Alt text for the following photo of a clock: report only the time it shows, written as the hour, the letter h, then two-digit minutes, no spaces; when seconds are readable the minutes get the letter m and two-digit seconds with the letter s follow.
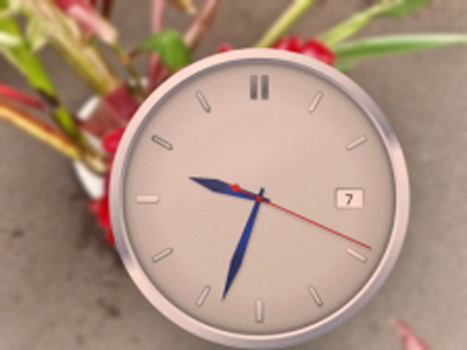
9h33m19s
